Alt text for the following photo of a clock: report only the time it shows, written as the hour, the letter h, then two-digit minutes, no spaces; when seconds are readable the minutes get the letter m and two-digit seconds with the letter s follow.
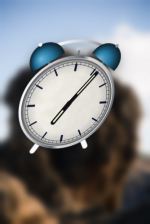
7h06
